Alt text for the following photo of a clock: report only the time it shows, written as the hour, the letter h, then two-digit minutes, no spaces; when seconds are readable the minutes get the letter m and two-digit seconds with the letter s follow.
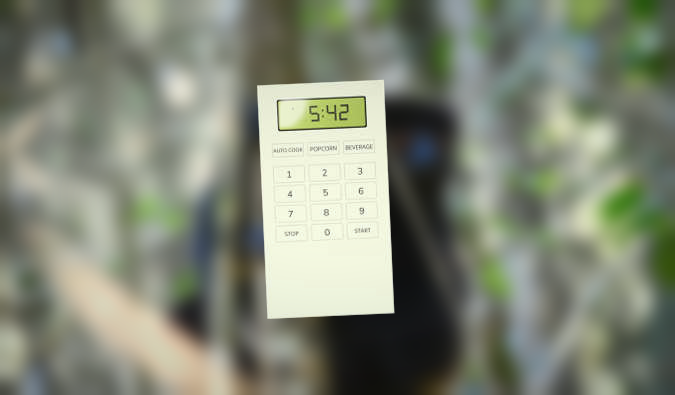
5h42
